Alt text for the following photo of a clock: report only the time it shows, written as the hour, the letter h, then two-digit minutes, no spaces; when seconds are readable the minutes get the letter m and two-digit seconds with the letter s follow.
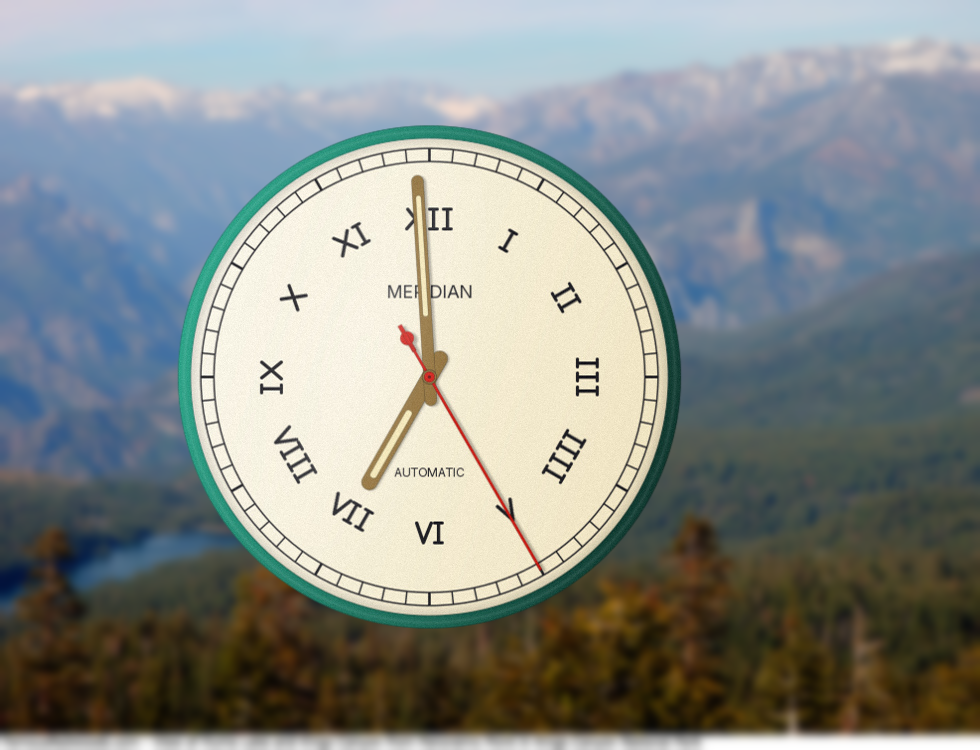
6h59m25s
